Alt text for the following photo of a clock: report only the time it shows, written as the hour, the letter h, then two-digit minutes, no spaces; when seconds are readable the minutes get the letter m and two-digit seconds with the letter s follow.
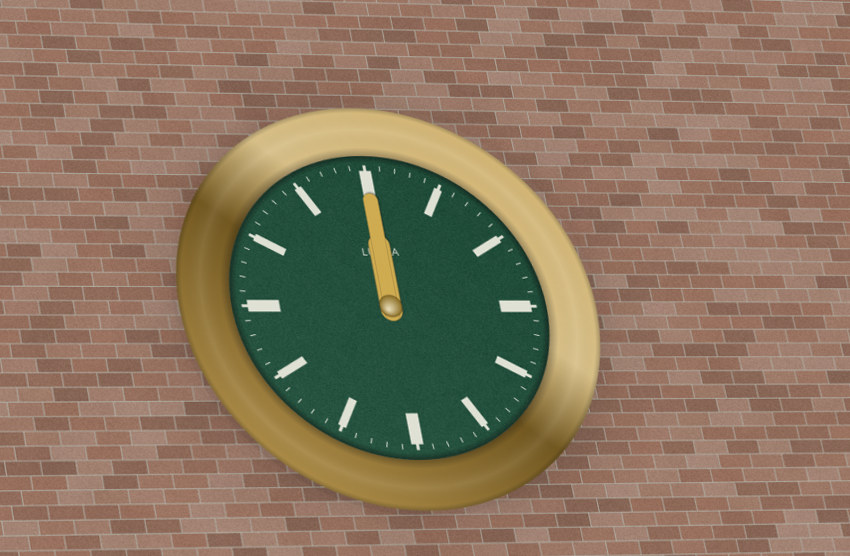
12h00
